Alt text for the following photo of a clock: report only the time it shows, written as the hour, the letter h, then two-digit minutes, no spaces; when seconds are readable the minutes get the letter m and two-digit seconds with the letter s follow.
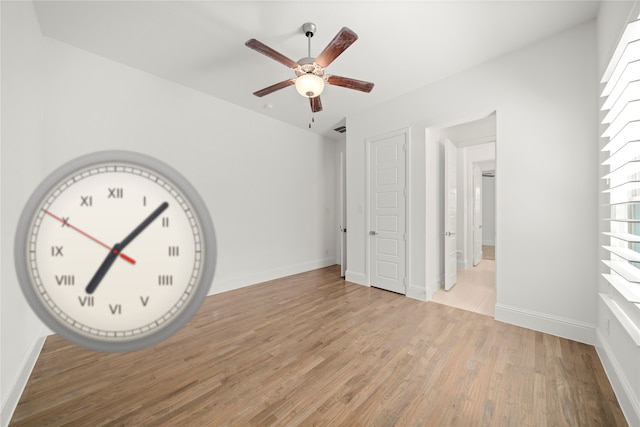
7h07m50s
